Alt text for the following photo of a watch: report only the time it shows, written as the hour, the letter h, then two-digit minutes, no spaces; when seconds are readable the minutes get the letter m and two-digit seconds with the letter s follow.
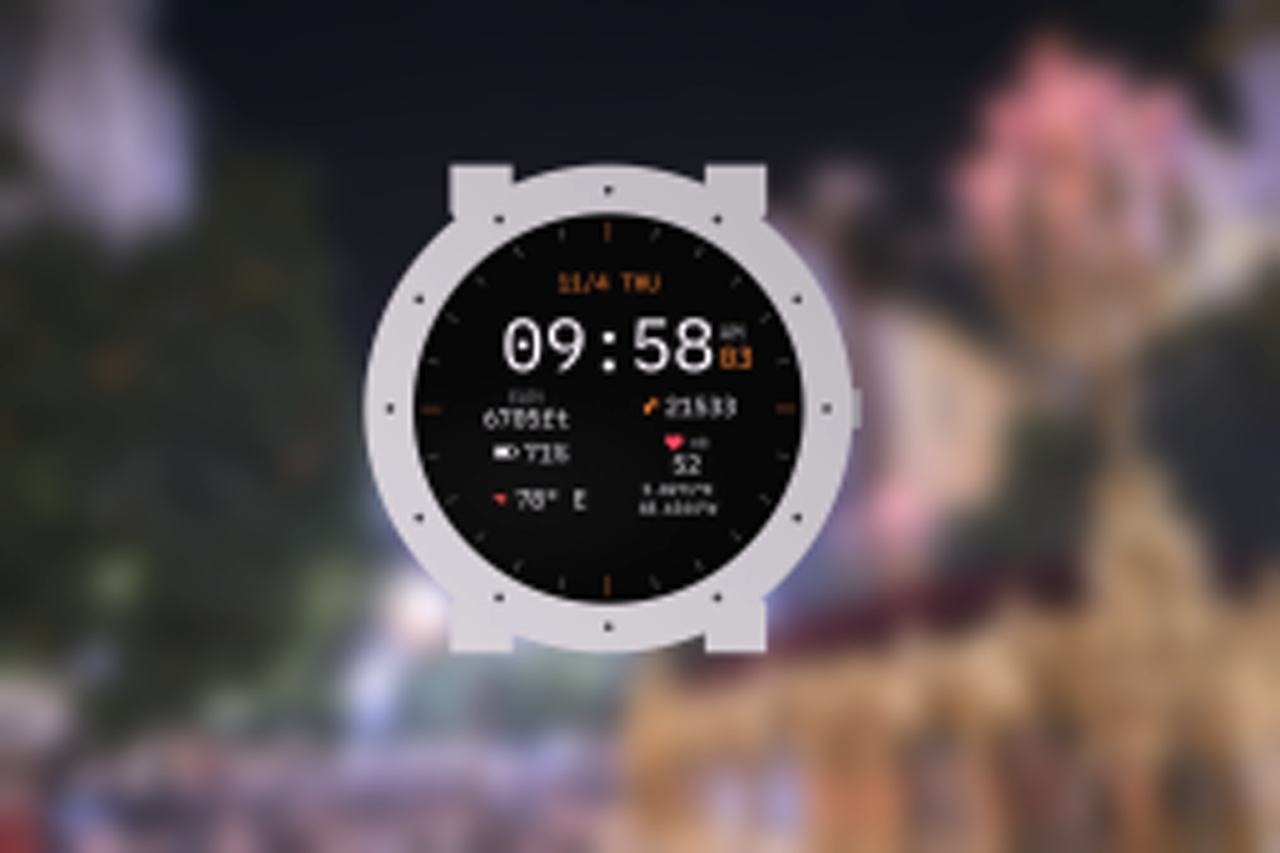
9h58
